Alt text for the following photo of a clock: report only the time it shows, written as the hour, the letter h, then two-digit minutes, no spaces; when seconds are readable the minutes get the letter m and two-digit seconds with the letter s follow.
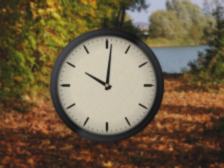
10h01
